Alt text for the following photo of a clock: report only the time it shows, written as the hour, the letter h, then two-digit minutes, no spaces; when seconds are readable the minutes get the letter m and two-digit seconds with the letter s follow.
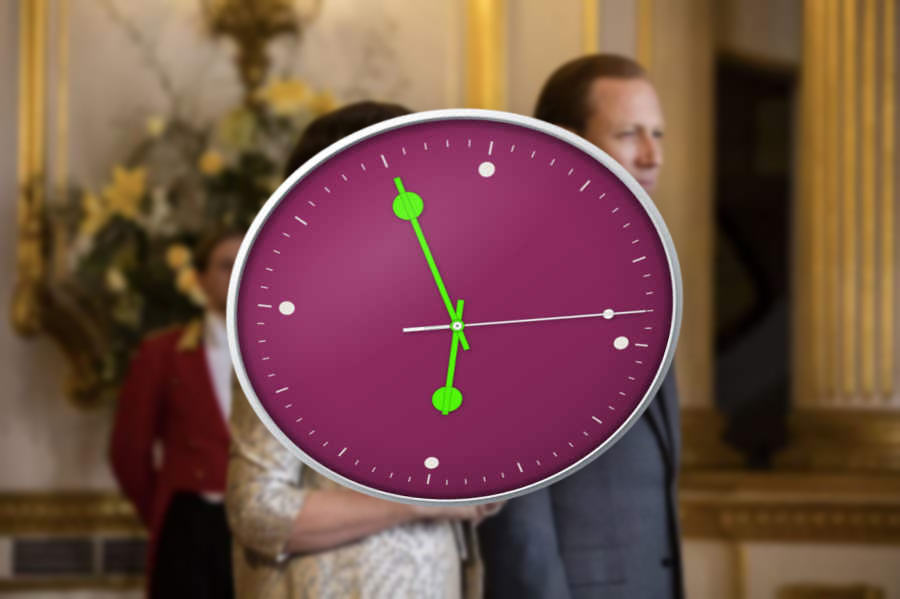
5h55m13s
